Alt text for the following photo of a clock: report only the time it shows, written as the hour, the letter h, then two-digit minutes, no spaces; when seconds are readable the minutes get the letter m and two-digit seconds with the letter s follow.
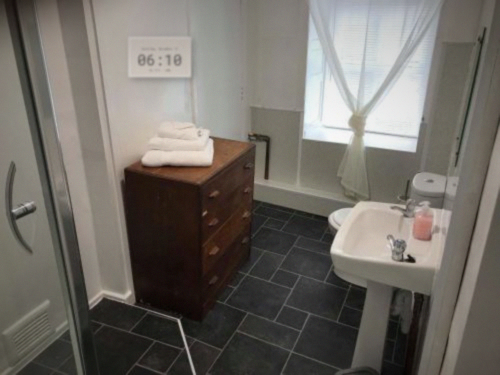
6h10
